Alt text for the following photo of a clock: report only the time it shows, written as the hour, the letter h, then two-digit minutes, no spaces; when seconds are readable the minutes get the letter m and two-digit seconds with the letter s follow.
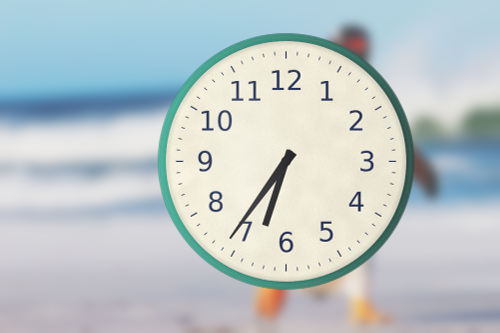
6h36
